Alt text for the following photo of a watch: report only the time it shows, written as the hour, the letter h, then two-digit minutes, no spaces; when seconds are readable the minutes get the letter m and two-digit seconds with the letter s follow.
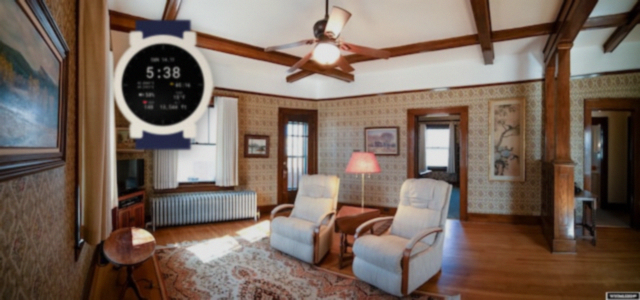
5h38
